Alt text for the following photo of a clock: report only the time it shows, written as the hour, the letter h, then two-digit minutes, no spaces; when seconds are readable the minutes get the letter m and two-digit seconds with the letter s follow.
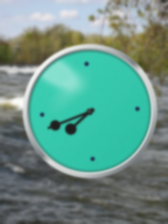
7h42
